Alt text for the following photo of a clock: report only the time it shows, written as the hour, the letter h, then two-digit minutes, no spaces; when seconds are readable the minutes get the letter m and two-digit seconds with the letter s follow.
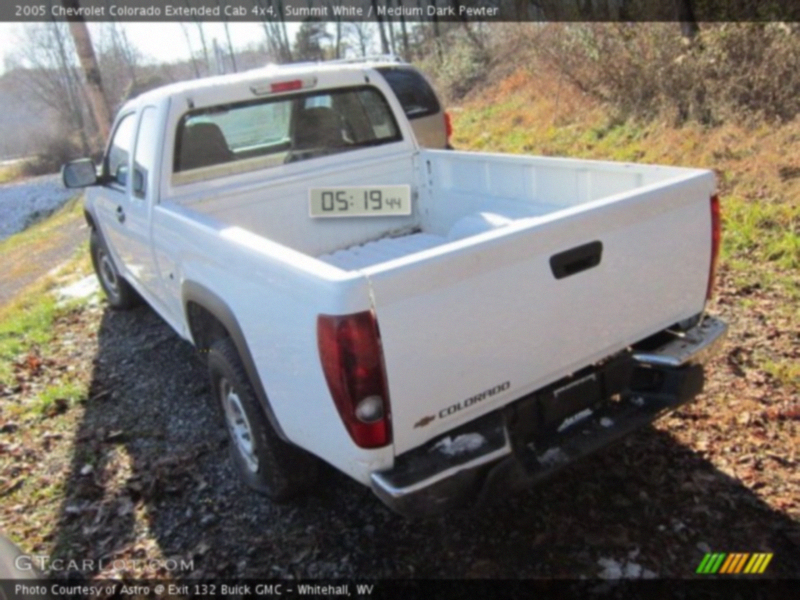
5h19
